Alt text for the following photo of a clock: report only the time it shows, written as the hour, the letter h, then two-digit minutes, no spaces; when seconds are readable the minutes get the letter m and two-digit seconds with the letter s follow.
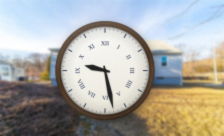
9h28
